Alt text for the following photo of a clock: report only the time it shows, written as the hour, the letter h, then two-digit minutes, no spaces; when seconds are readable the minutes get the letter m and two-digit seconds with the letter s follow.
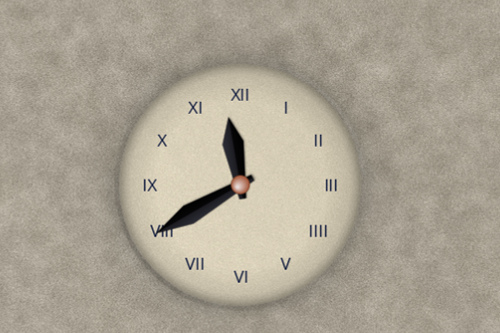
11h40
